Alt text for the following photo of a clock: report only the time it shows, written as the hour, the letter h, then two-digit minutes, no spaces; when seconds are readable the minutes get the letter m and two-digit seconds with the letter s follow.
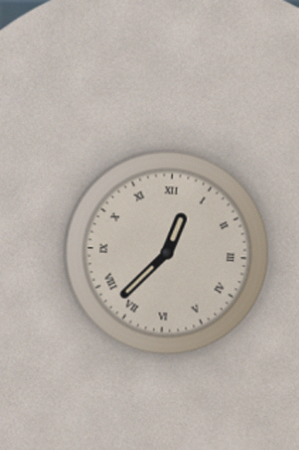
12h37
